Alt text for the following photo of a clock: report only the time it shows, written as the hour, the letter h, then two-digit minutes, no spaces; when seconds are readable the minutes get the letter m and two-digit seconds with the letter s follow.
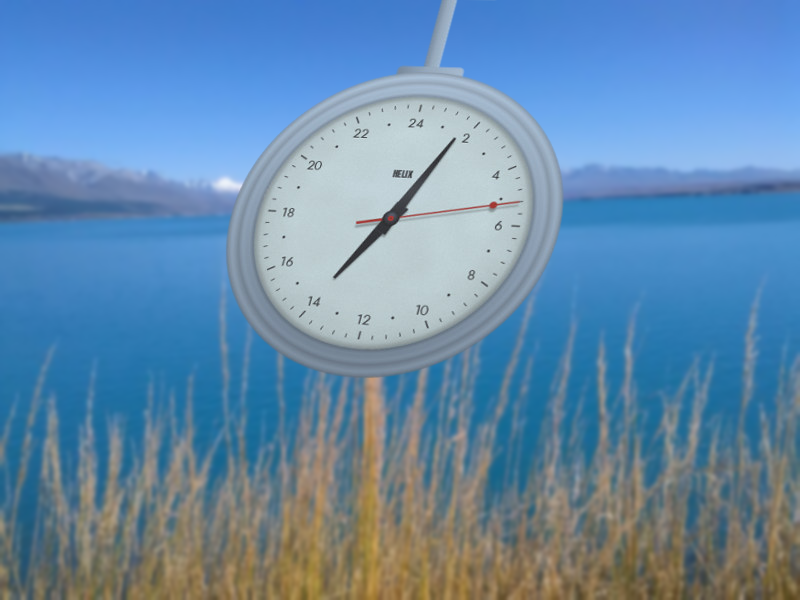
14h04m13s
